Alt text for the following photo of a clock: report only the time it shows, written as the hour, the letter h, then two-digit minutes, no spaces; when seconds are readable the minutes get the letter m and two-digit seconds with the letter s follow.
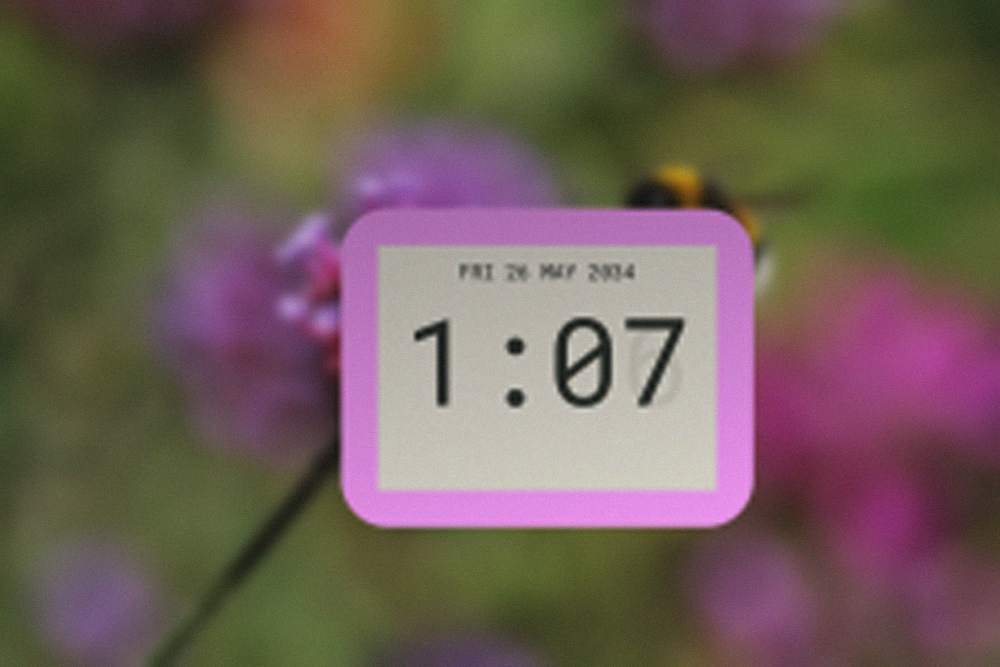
1h07
